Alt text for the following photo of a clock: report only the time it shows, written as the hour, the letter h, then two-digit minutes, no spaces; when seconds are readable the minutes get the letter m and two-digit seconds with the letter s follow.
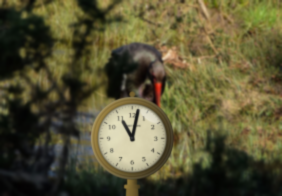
11h02
